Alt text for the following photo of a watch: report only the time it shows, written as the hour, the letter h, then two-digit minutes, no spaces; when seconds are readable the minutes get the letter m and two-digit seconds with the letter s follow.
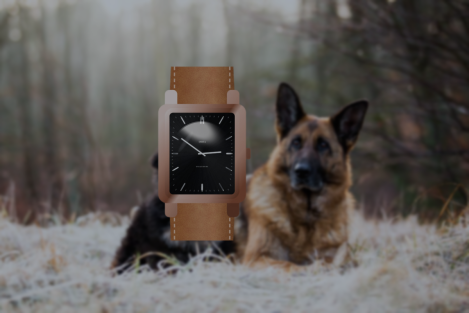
2h51
